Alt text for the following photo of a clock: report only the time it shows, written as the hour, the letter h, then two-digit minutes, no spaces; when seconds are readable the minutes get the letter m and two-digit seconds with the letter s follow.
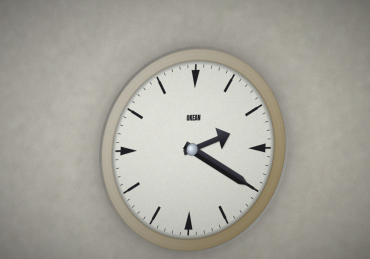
2h20
